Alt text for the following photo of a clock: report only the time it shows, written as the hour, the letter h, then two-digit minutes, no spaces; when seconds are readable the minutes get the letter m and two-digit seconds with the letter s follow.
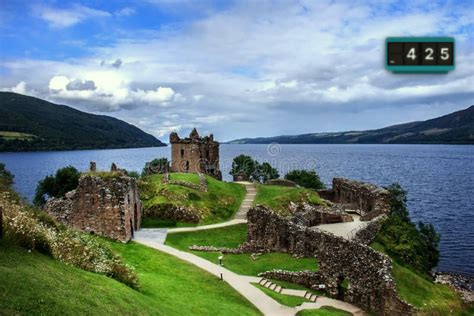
4h25
